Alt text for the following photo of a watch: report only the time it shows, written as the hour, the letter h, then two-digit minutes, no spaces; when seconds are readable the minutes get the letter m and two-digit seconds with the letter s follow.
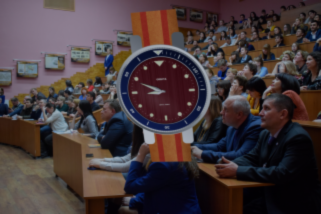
8h49
